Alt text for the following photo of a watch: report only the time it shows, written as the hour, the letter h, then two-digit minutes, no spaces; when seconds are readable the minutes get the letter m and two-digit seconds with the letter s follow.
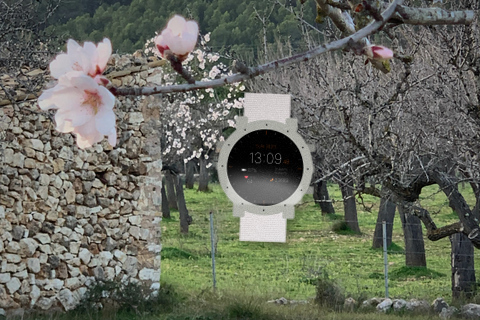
13h09
